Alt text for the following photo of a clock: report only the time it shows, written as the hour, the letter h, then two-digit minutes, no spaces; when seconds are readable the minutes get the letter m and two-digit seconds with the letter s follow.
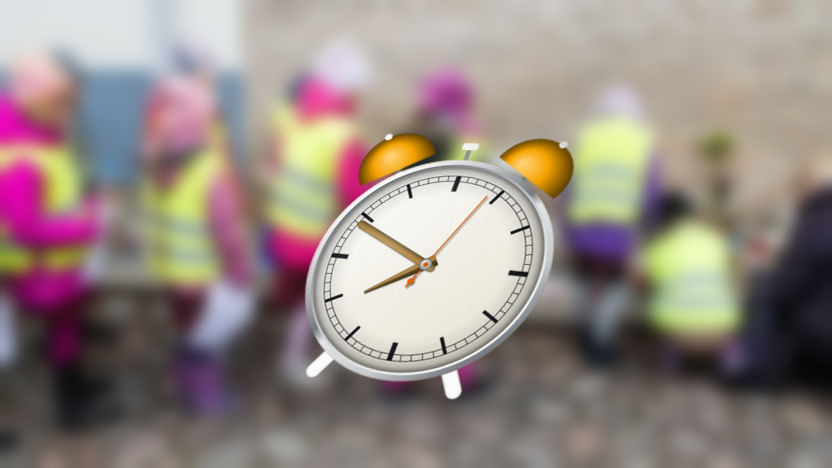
7h49m04s
